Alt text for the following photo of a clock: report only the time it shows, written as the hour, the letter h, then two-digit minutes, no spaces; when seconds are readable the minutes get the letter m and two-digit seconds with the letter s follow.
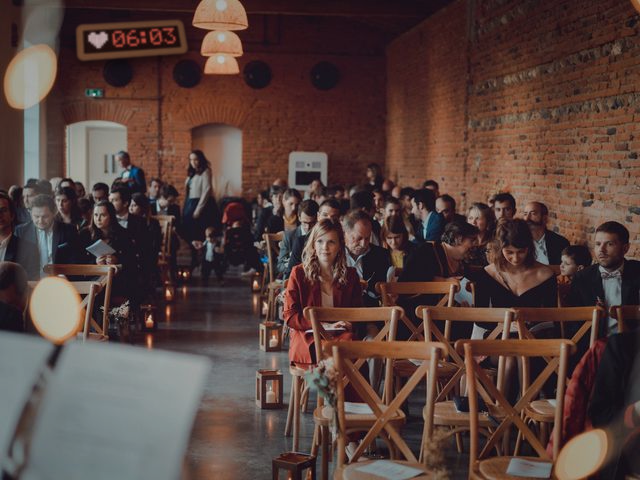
6h03
